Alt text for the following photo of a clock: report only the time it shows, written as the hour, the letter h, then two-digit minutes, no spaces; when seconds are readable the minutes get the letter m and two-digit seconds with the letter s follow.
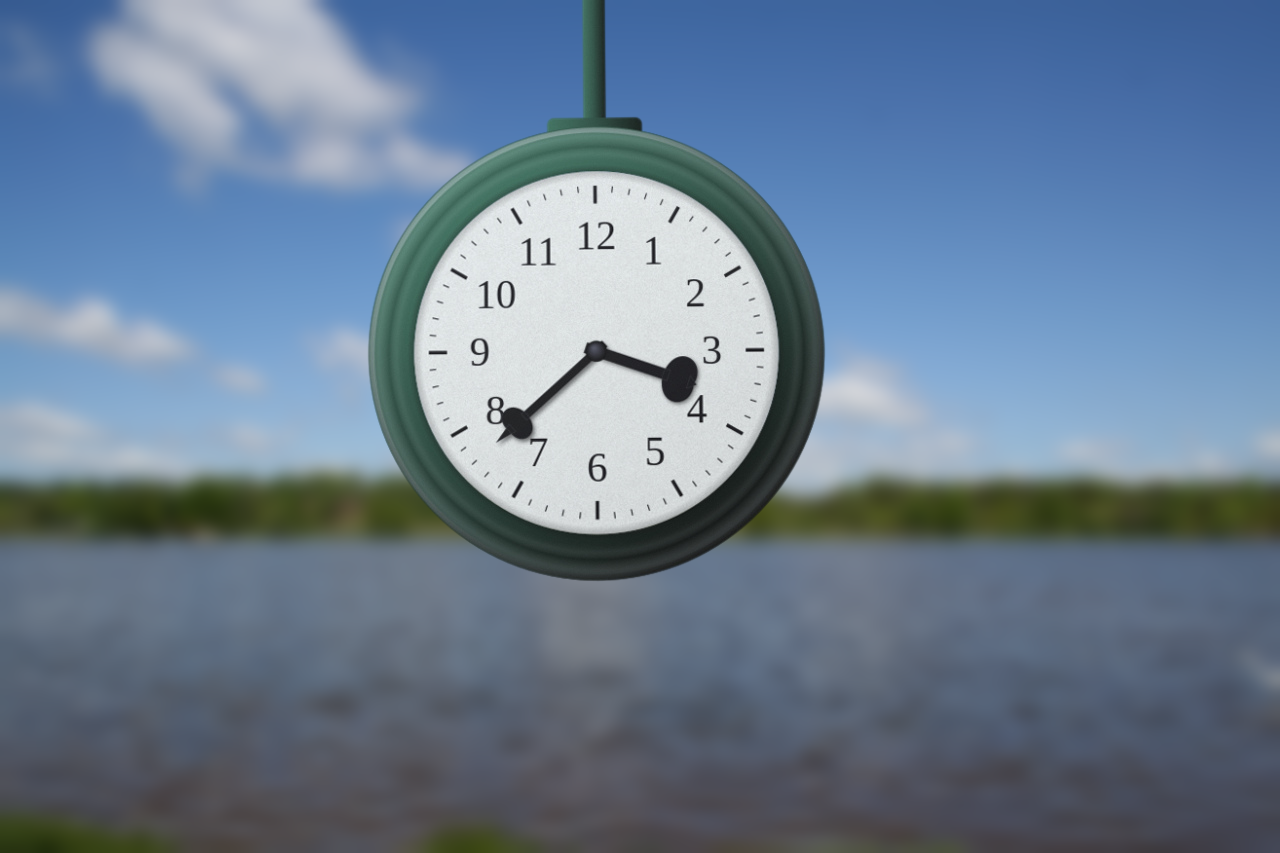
3h38
